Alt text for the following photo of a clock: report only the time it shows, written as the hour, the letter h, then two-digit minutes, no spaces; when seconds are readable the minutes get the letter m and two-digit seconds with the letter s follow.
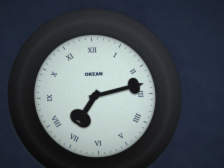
7h13
